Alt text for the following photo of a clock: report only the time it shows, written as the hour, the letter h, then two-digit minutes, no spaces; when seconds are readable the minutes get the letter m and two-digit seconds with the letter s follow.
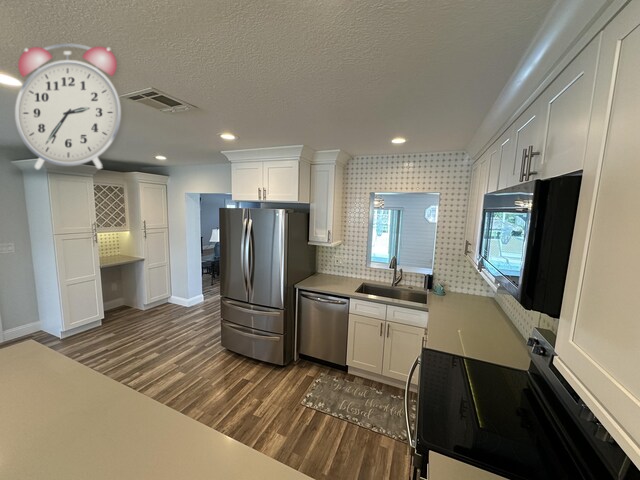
2h36
